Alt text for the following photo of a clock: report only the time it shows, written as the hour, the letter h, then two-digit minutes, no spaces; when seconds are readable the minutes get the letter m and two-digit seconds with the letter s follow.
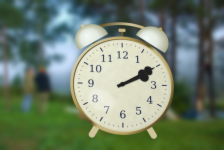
2h10
